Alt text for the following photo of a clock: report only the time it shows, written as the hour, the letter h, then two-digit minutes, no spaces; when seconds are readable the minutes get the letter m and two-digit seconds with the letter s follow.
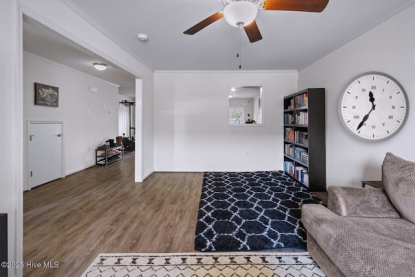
11h36
